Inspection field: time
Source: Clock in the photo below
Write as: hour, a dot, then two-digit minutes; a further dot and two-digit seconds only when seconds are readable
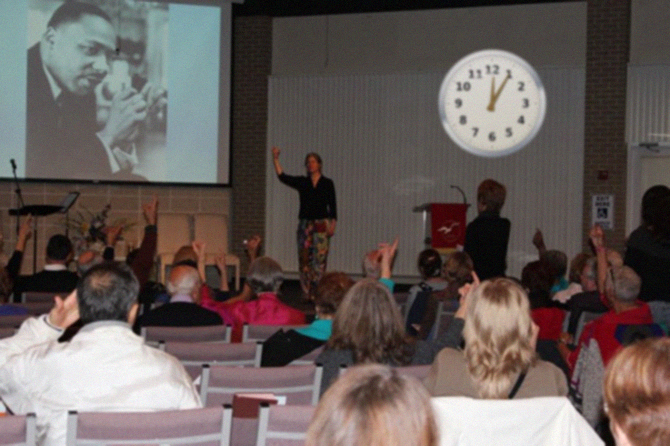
12.05
